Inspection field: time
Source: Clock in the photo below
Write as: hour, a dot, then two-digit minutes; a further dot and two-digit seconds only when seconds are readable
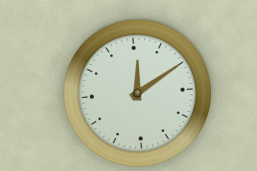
12.10
